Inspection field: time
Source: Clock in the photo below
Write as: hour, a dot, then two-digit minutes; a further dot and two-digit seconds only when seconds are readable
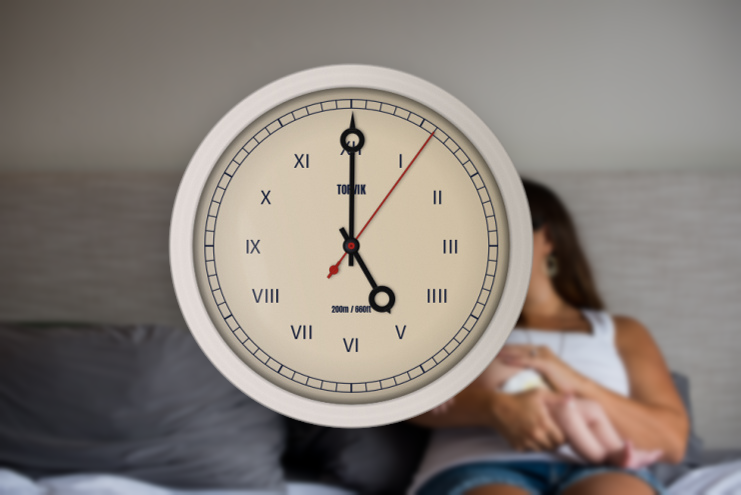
5.00.06
